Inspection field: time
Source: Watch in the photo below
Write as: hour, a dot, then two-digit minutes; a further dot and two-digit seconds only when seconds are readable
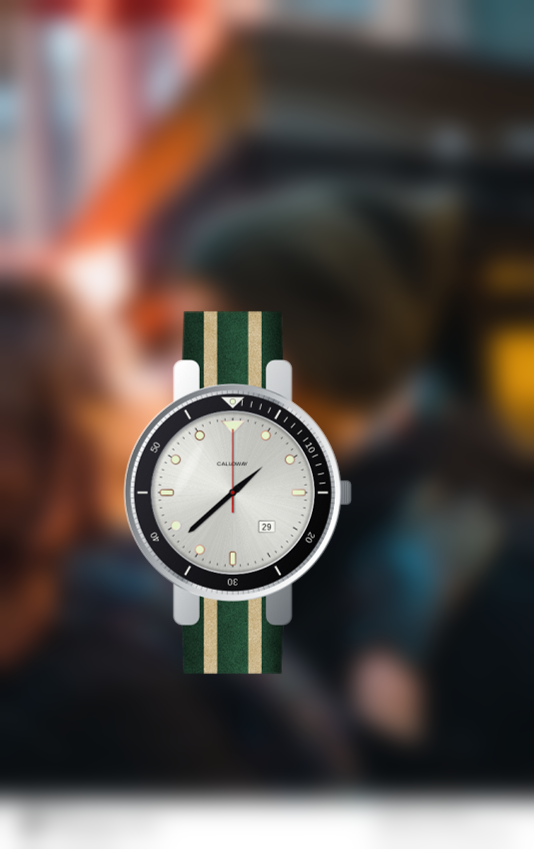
1.38.00
